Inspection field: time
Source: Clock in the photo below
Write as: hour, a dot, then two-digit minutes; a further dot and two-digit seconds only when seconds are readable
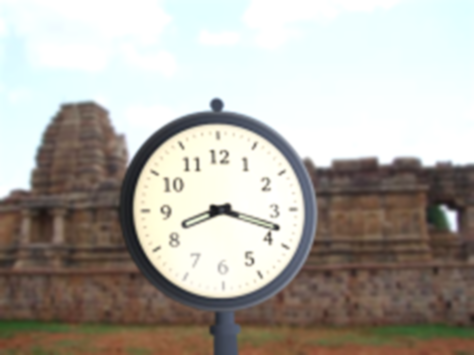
8.18
